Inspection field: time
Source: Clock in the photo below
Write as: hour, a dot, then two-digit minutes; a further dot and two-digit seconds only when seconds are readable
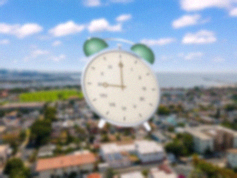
9.00
